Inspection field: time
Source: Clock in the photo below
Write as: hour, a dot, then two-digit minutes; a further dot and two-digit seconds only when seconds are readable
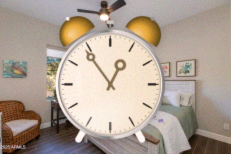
12.54
